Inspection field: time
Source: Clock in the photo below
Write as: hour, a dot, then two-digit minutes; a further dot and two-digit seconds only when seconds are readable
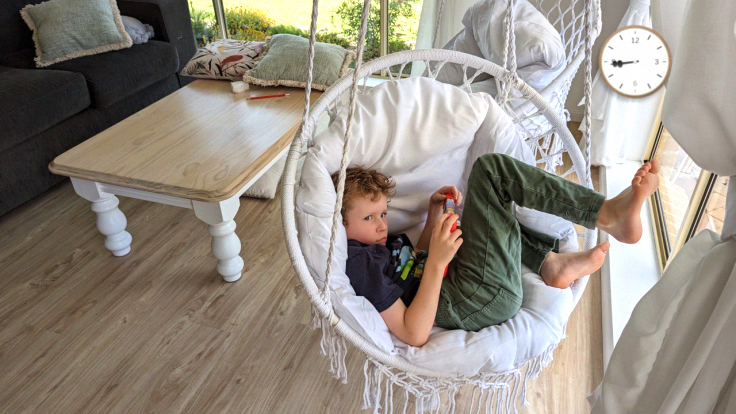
8.44
